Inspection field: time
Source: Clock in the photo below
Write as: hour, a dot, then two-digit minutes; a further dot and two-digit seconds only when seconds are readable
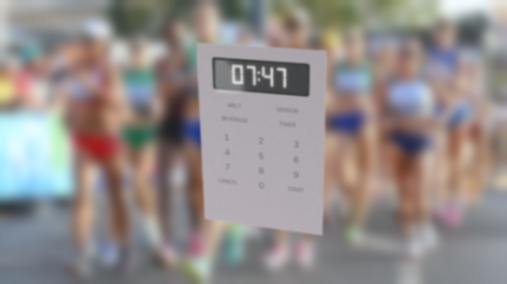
7.47
